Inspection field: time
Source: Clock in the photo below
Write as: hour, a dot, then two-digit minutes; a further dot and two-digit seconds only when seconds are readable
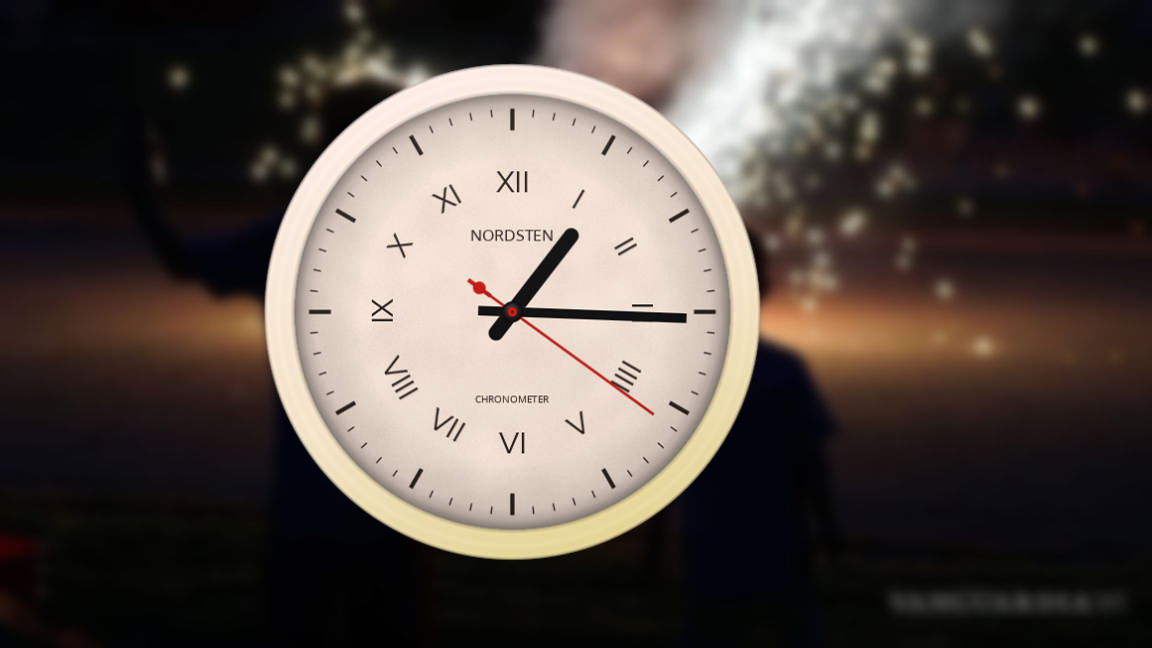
1.15.21
